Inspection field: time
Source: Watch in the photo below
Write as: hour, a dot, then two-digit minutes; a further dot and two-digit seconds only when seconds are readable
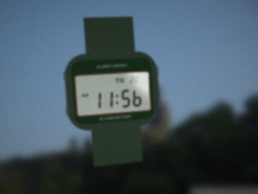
11.56
